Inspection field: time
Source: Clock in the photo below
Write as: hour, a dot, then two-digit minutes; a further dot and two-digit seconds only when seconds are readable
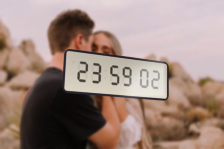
23.59.02
